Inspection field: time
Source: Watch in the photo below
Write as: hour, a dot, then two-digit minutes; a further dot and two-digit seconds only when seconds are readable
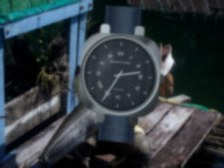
2.35
